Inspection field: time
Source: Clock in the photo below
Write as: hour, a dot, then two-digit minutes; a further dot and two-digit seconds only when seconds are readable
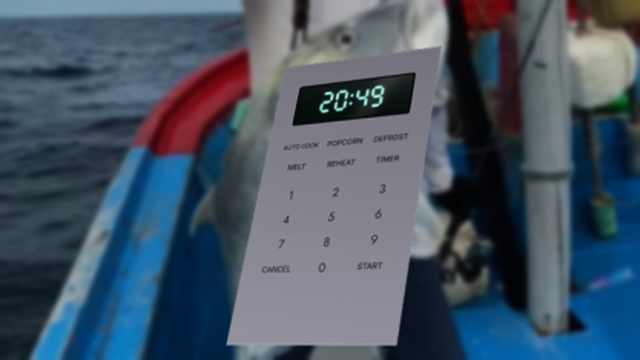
20.49
